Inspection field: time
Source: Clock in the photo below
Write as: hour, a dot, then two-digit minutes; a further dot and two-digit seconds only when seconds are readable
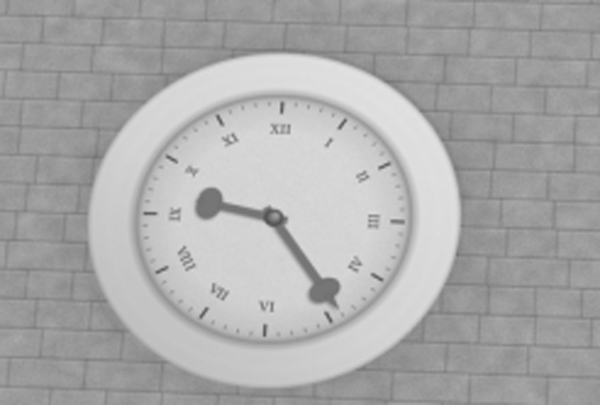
9.24
